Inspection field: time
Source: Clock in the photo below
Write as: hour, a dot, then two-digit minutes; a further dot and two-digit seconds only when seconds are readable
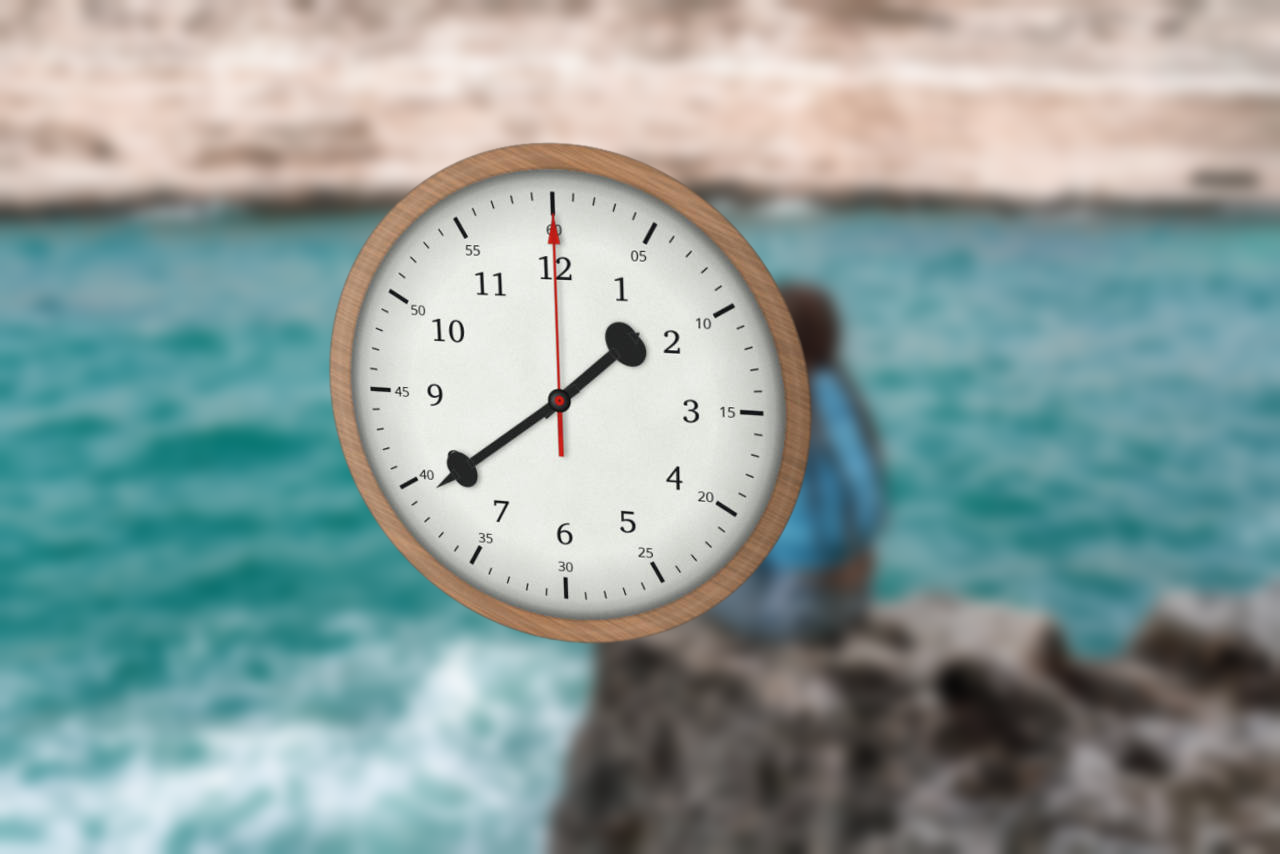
1.39.00
